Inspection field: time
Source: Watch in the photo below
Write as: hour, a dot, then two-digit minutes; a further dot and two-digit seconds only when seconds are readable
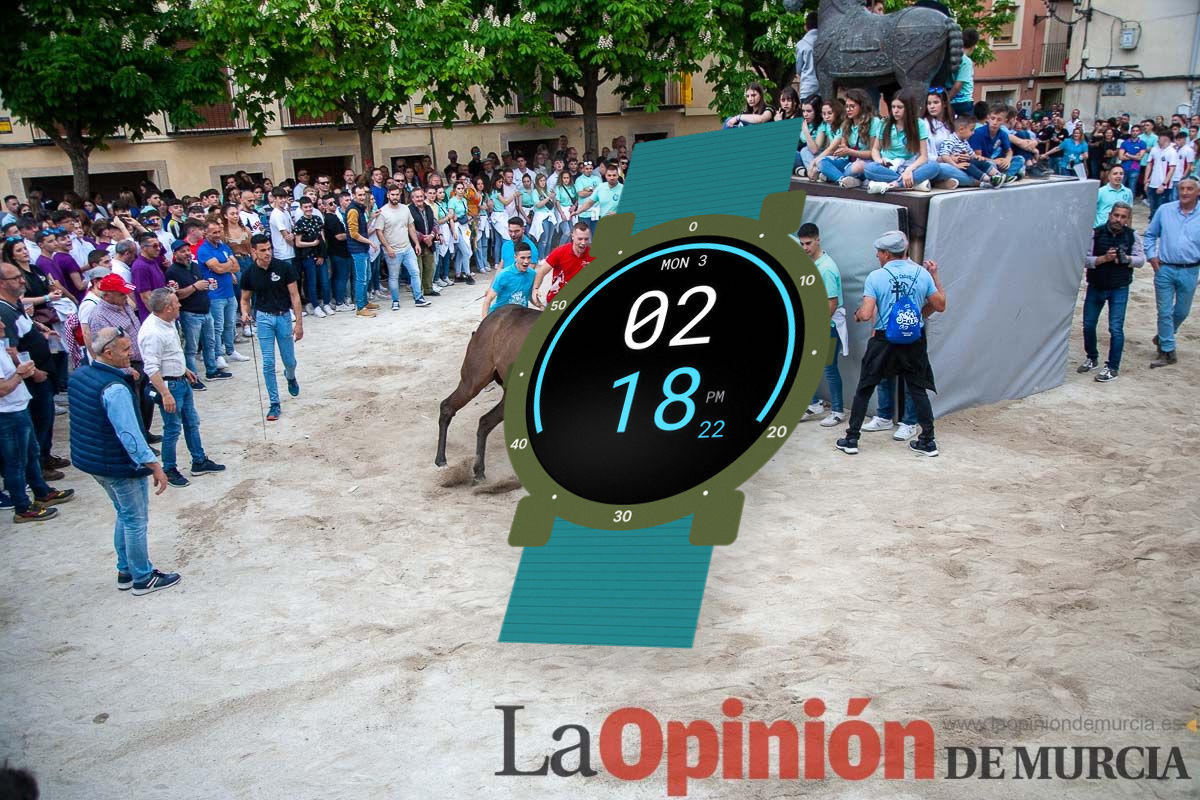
2.18.22
